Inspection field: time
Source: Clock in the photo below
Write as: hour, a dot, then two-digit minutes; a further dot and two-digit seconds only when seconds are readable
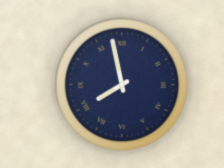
7.58
